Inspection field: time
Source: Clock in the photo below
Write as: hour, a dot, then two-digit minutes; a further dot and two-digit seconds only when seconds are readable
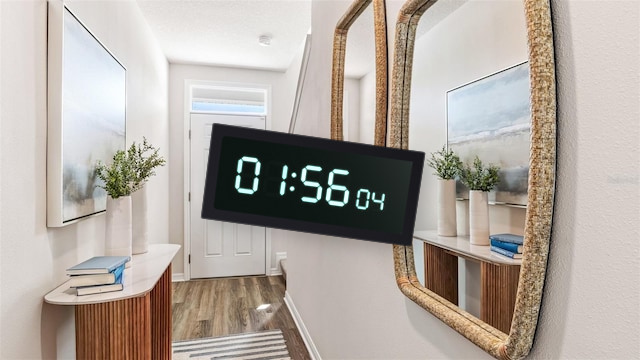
1.56.04
